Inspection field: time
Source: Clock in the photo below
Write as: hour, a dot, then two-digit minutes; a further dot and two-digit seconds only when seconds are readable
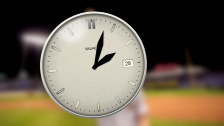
2.03
